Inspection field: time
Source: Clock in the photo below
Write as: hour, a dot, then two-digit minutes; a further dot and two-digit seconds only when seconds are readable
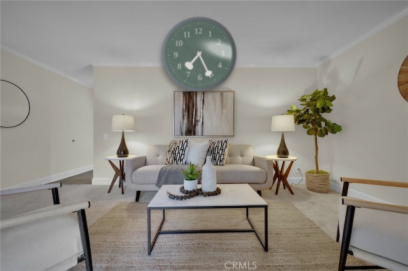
7.26
